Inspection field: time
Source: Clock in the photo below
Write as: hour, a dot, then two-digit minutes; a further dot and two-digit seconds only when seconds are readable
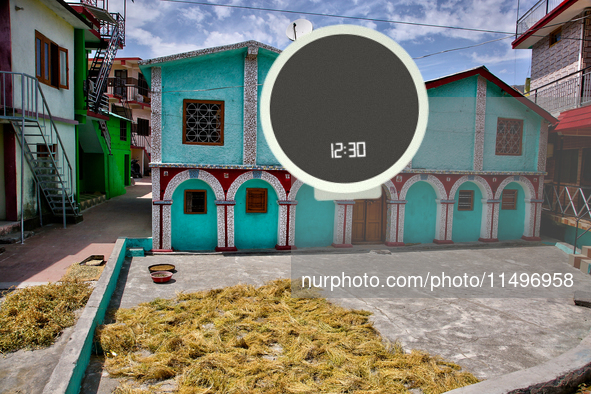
12.30
